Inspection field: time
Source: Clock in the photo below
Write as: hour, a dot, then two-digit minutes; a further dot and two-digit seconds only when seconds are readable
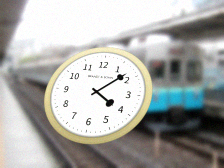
4.08
